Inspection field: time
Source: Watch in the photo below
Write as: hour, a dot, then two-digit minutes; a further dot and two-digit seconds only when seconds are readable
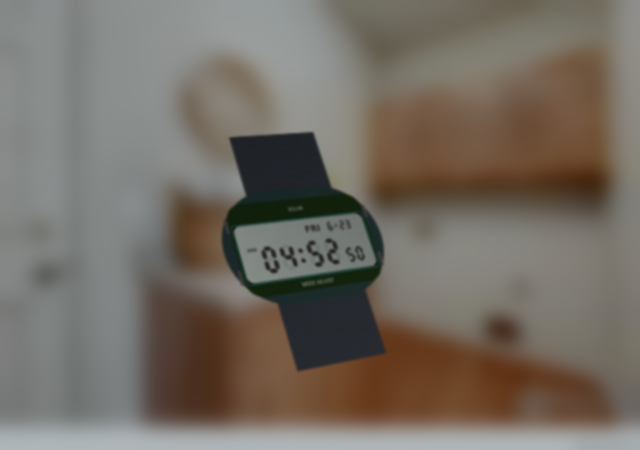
4.52.50
